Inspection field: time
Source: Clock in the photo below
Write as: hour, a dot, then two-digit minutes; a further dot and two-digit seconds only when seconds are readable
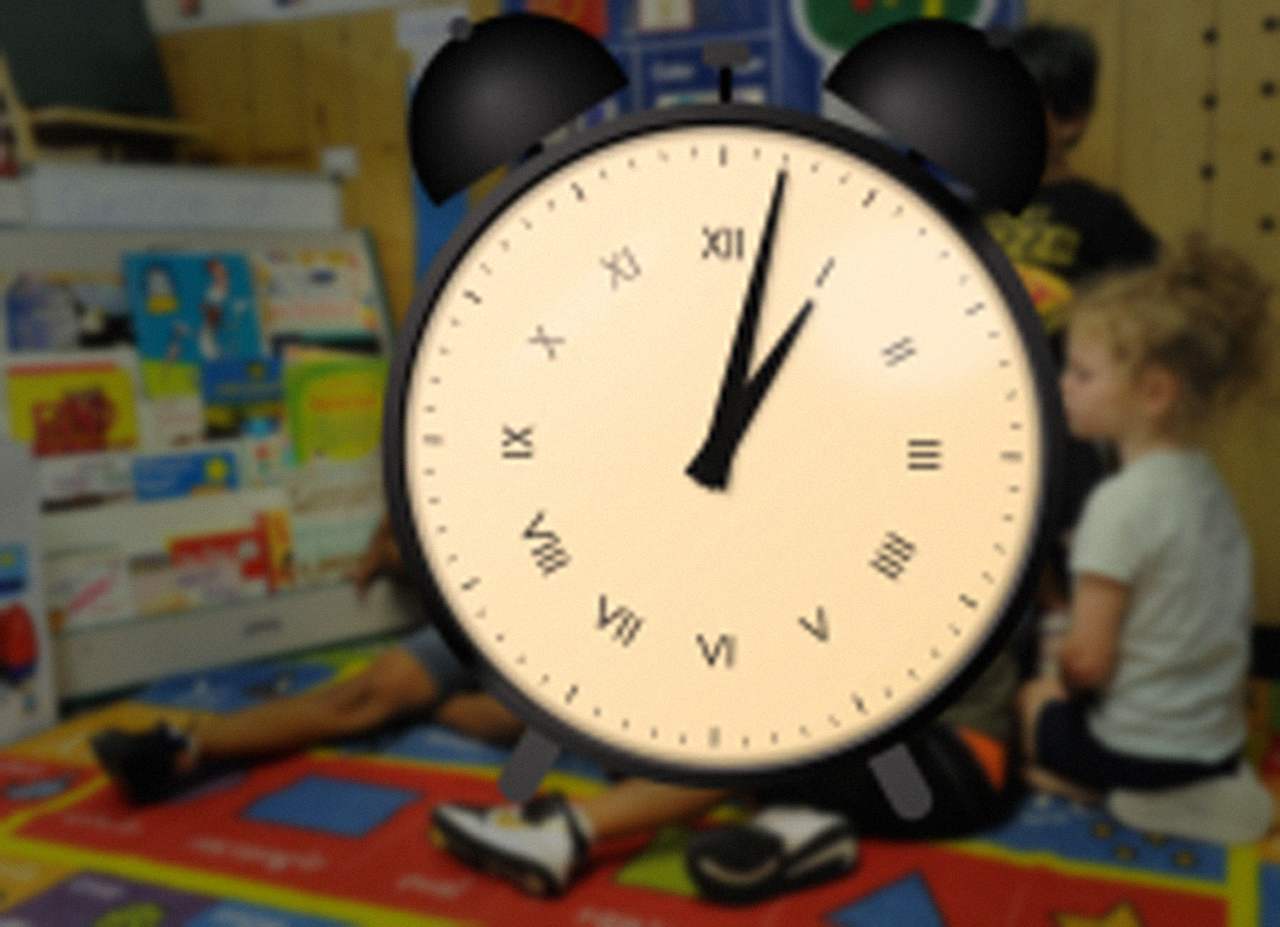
1.02
